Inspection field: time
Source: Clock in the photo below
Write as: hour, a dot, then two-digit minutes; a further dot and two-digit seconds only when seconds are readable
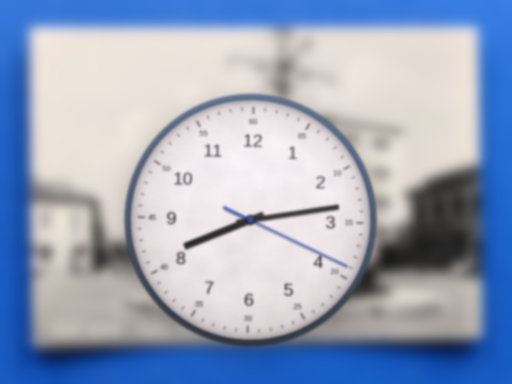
8.13.19
